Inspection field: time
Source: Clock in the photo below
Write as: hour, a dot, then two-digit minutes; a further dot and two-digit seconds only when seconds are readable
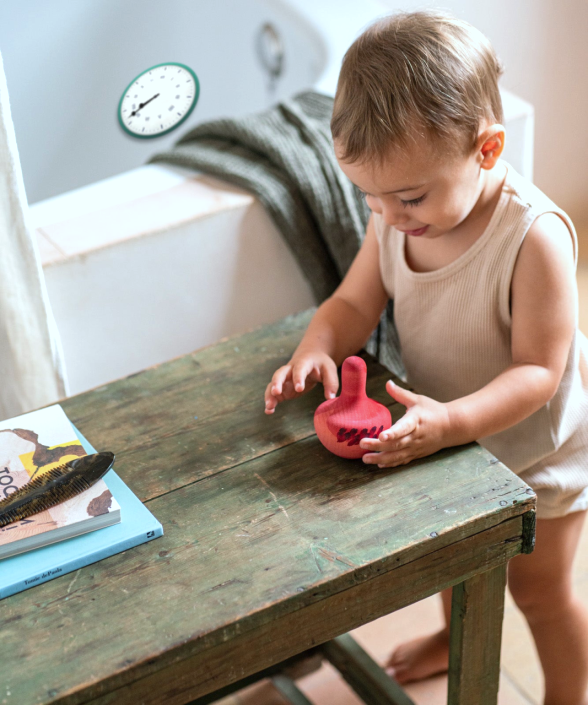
7.37
